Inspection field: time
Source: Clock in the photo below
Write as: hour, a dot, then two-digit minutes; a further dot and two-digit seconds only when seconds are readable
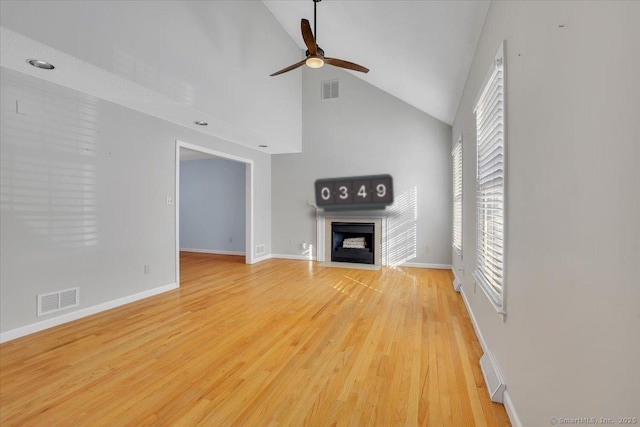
3.49
